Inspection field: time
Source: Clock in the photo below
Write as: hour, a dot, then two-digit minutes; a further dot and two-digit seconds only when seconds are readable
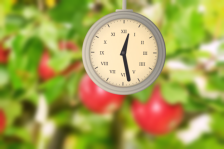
12.28
